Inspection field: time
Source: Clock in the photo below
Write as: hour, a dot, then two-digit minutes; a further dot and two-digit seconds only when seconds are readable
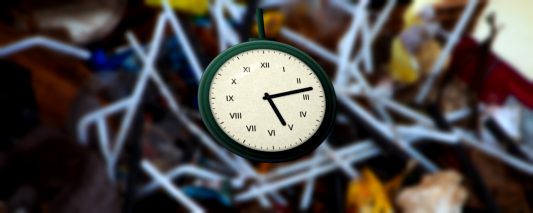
5.13
